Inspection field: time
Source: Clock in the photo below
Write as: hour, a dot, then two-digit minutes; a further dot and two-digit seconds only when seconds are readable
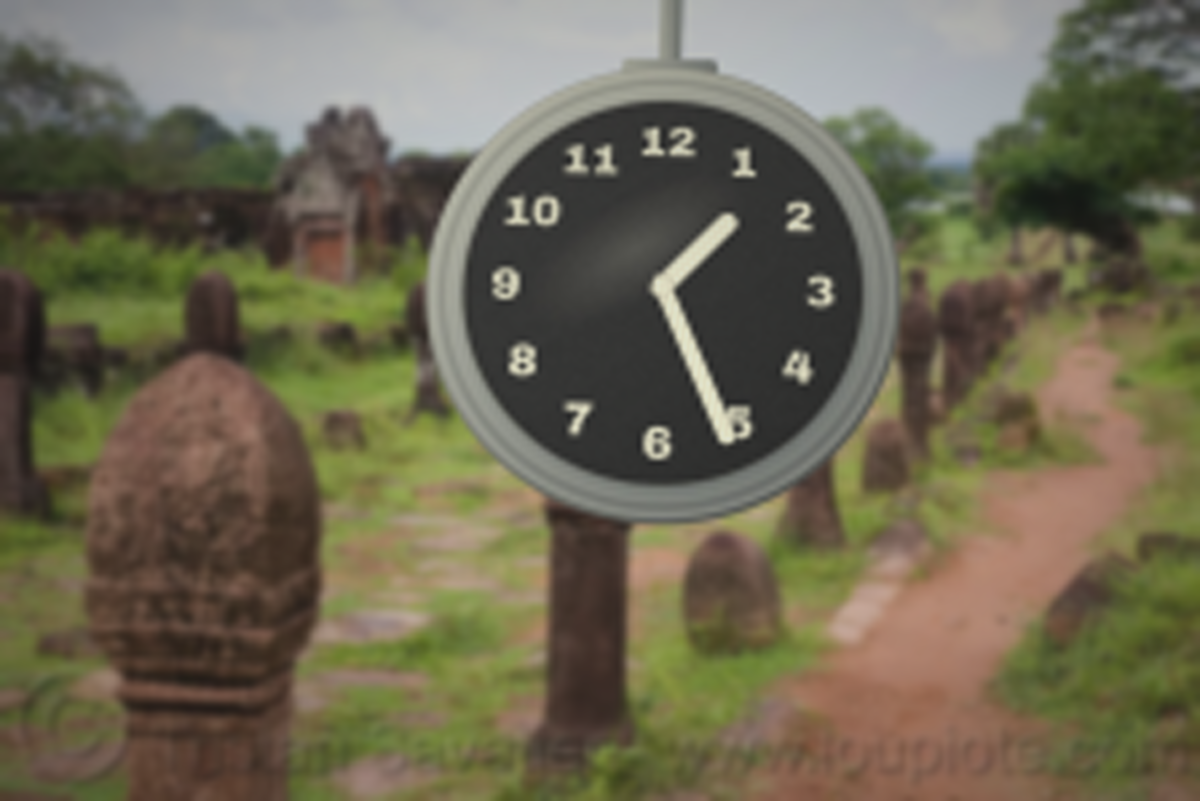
1.26
